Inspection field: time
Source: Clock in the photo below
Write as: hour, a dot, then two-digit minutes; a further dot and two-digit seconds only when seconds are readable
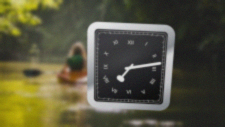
7.13
